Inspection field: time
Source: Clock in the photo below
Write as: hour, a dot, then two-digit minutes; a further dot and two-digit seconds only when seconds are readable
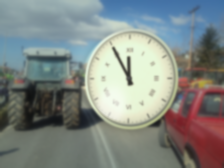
11.55
